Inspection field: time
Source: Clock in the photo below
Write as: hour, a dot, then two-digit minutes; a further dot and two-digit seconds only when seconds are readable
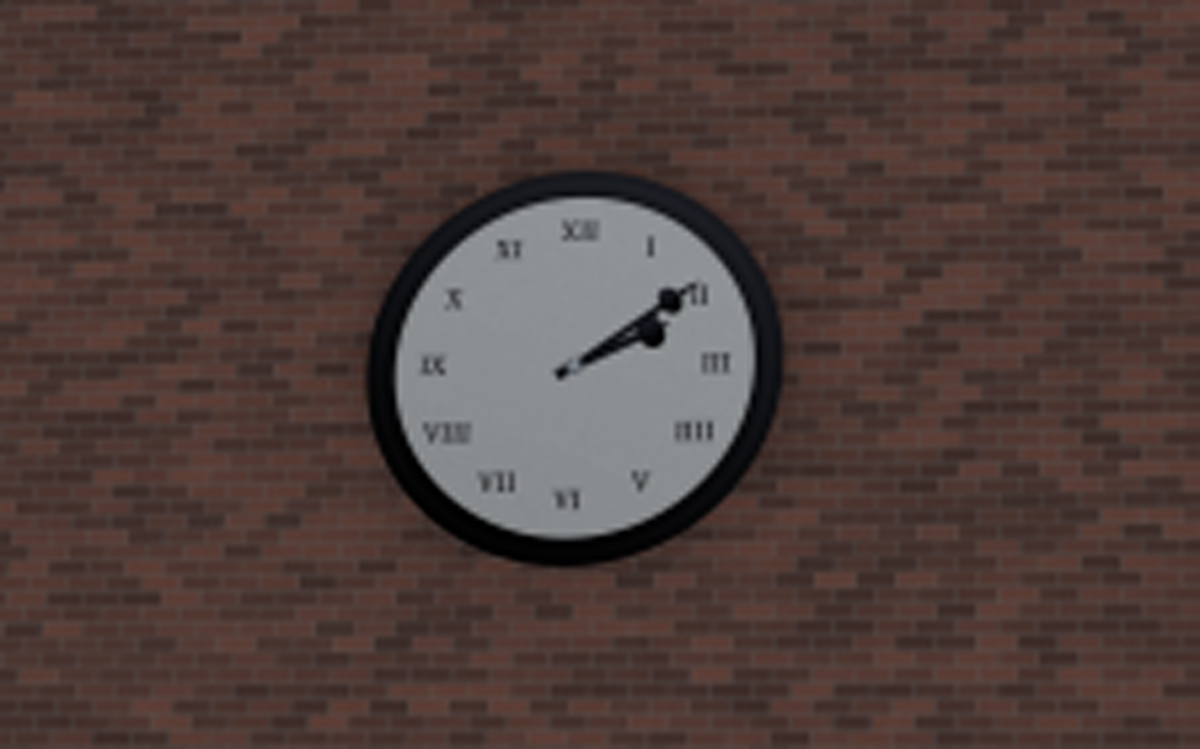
2.09
